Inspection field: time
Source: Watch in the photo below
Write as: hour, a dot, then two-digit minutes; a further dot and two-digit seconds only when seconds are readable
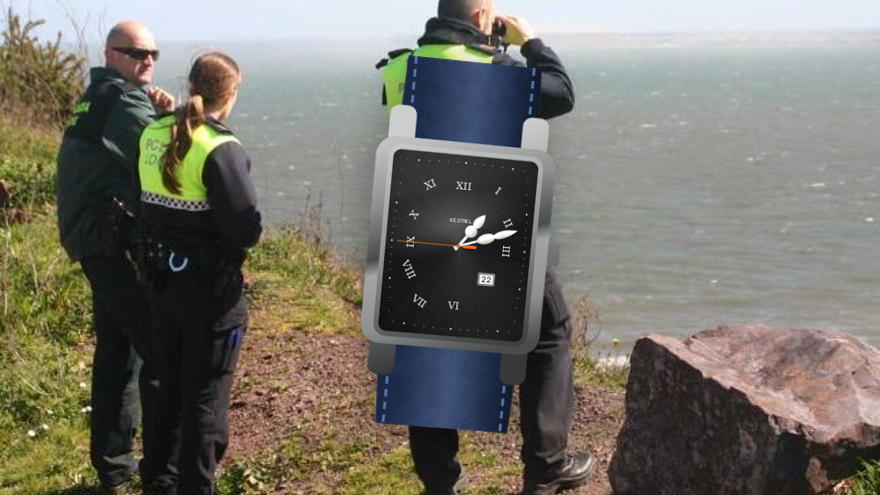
1.11.45
